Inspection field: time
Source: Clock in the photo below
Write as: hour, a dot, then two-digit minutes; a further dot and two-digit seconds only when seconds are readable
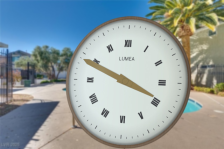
3.49
